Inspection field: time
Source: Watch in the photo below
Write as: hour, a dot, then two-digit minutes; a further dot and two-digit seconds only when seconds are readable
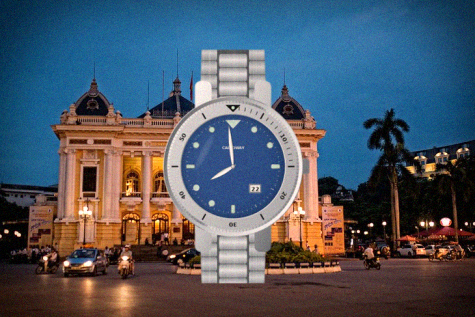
7.59
